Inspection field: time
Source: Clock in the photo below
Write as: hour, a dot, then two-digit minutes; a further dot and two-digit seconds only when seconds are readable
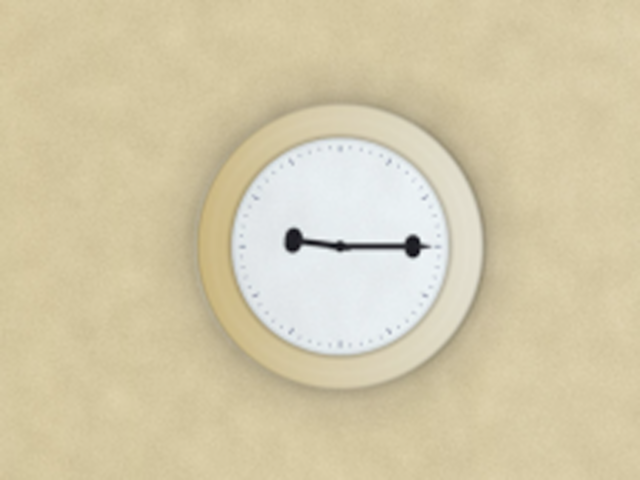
9.15
